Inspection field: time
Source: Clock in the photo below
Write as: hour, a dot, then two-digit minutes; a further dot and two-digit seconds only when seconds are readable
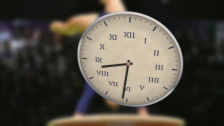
8.31
